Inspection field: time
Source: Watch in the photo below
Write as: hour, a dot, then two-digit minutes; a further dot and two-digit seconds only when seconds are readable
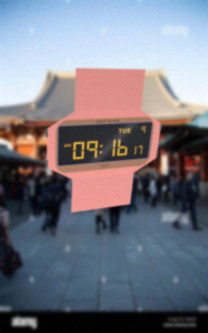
9.16
